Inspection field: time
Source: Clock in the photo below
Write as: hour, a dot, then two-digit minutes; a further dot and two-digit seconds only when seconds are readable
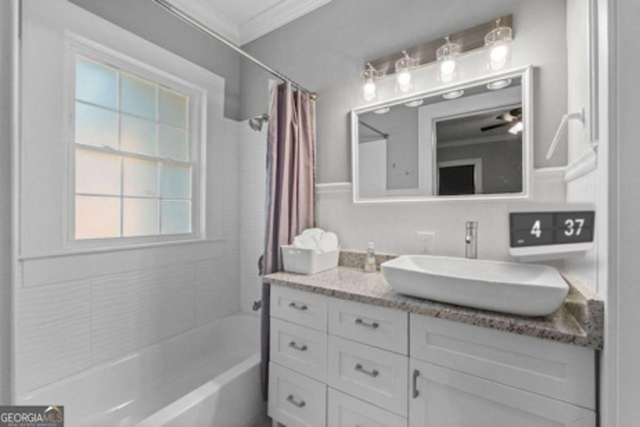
4.37
